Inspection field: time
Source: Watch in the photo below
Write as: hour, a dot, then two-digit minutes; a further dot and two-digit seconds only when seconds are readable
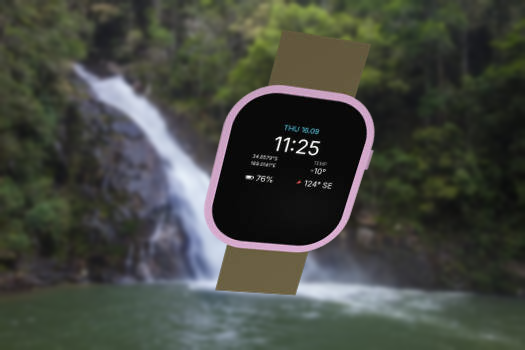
11.25
